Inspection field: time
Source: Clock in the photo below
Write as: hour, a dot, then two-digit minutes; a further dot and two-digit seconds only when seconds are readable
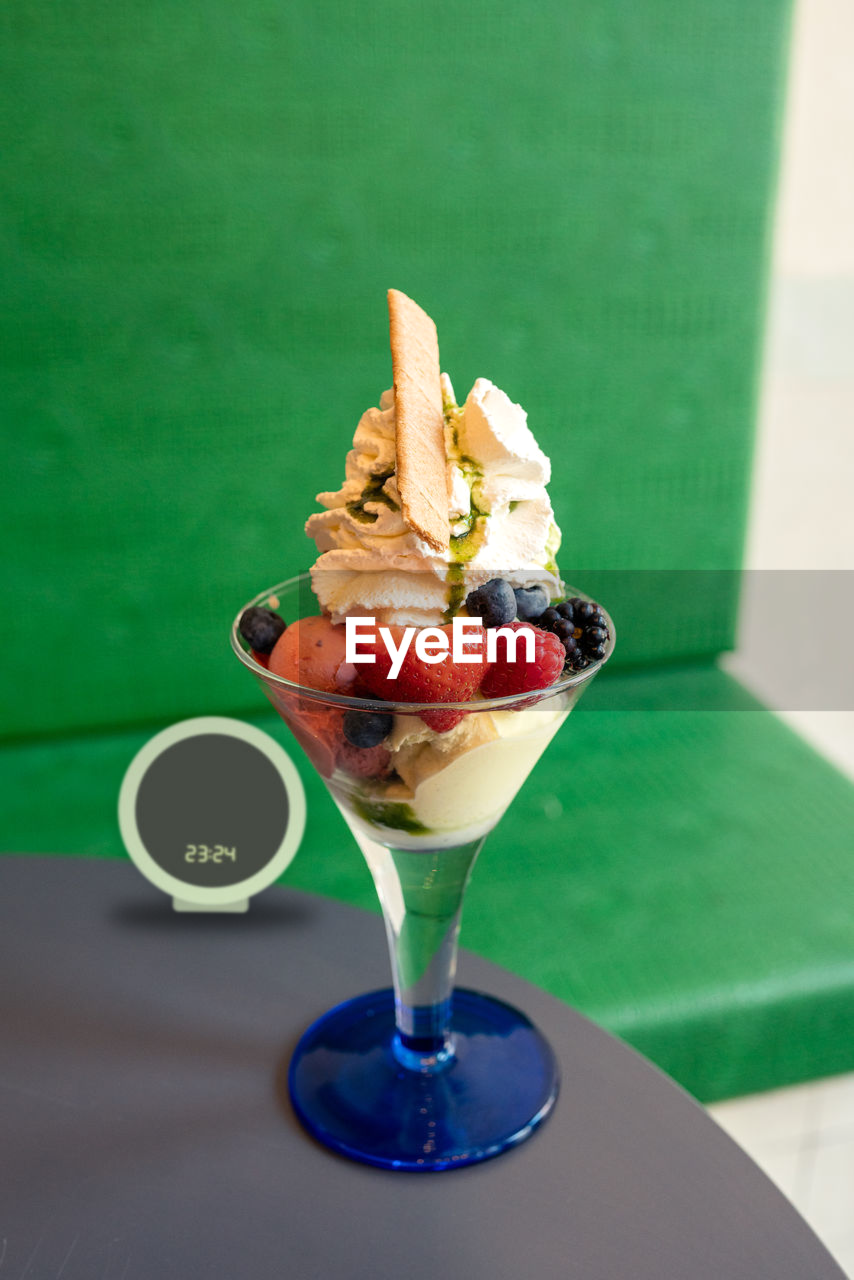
23.24
